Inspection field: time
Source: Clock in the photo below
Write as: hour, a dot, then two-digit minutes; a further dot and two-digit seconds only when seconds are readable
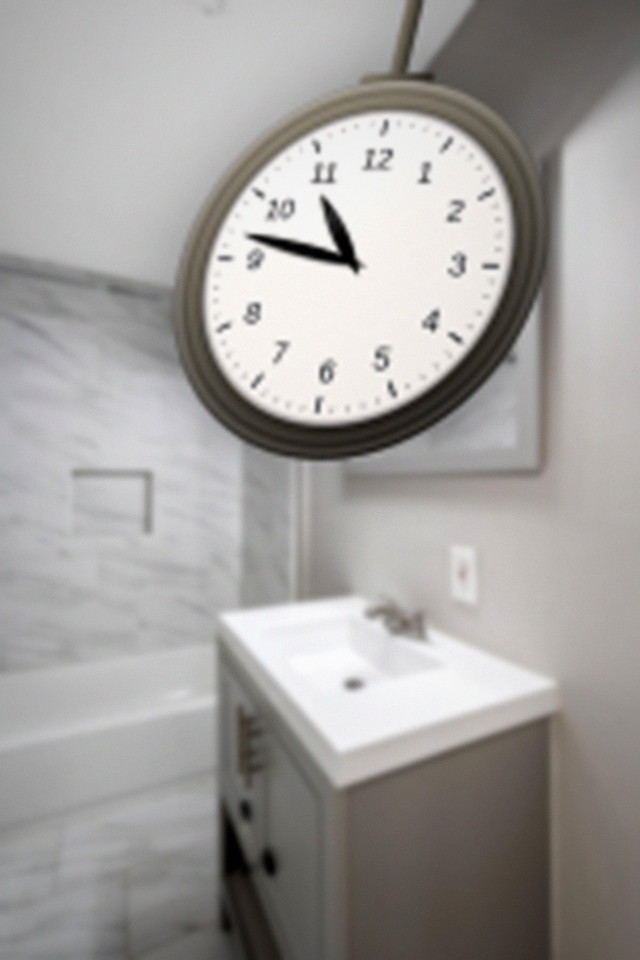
10.47
